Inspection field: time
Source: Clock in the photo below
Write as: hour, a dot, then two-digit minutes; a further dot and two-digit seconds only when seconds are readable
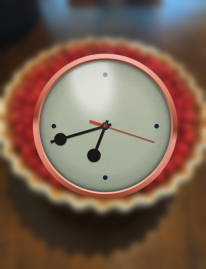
6.42.18
